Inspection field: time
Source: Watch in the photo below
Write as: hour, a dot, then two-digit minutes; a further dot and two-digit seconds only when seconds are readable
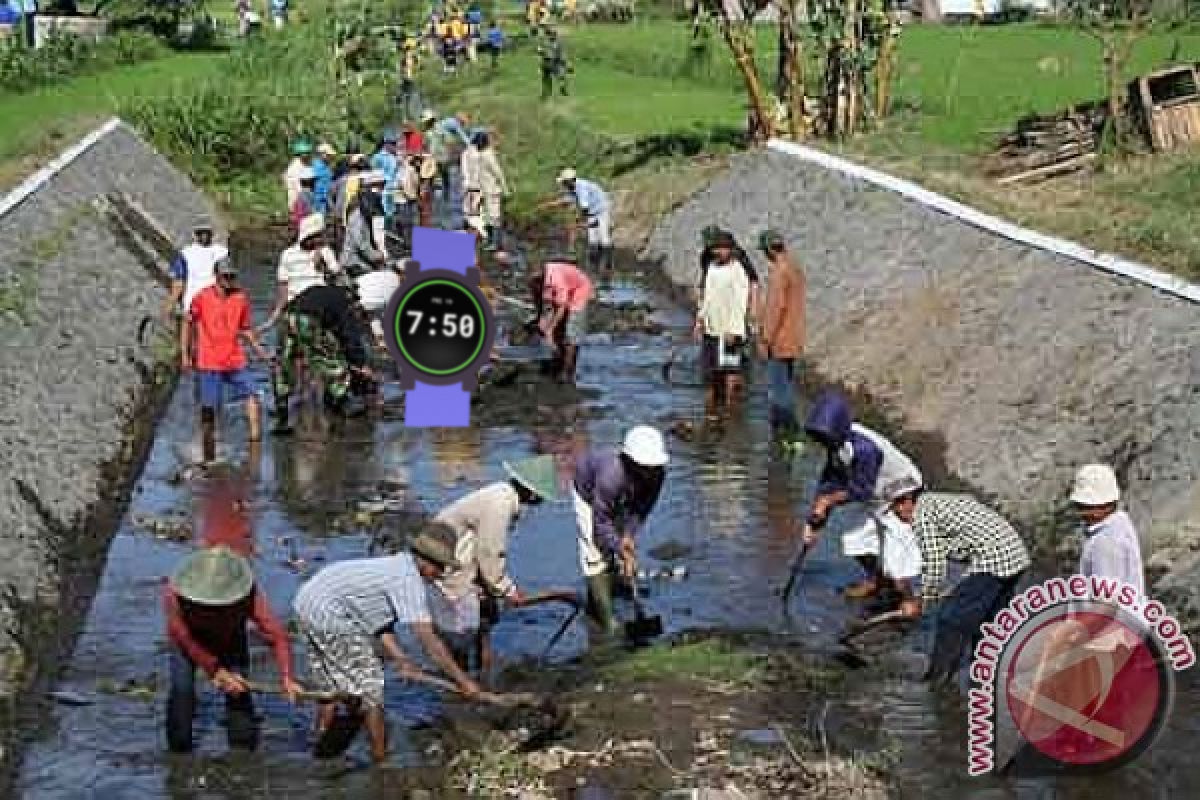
7.50
